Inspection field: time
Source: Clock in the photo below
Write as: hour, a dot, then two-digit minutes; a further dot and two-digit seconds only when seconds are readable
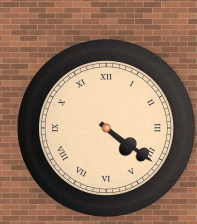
4.21
